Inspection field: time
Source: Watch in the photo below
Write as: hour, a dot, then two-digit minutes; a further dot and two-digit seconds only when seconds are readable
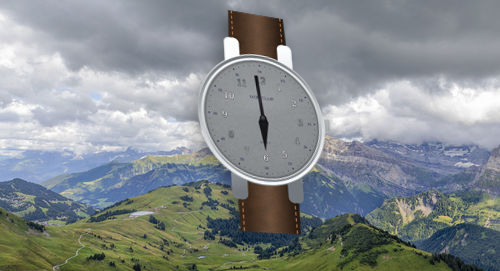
5.59
